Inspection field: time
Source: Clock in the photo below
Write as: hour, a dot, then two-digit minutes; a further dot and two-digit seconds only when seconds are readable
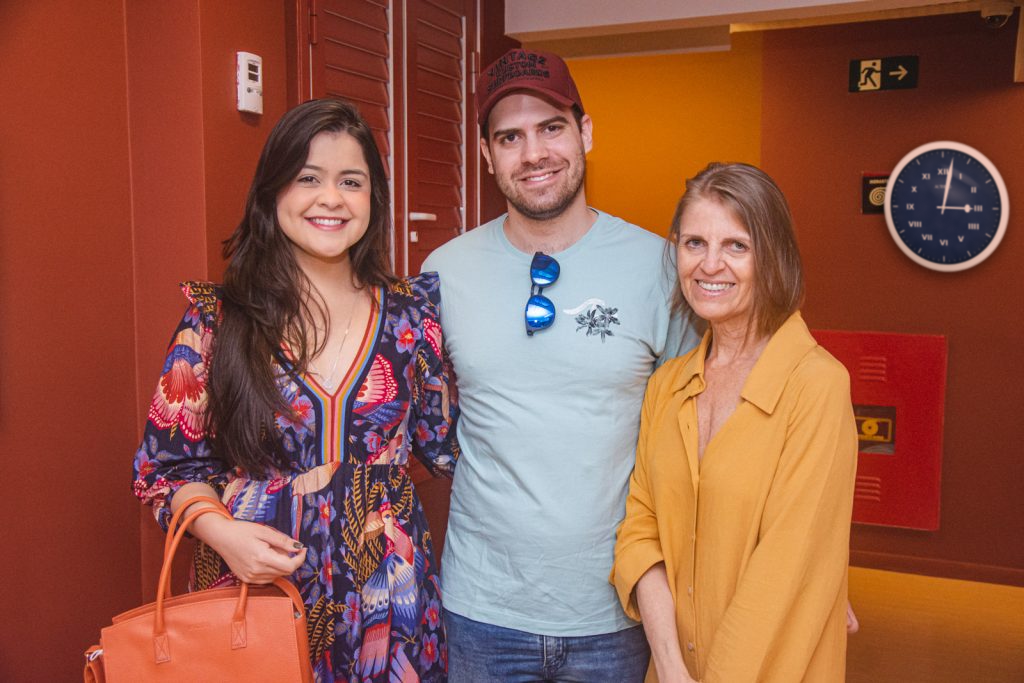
3.02
